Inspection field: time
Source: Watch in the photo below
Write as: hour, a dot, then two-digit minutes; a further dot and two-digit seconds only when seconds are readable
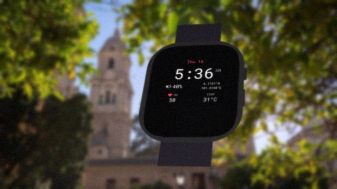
5.36
